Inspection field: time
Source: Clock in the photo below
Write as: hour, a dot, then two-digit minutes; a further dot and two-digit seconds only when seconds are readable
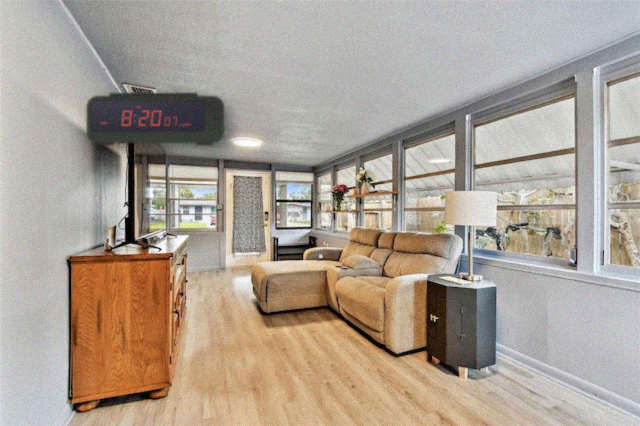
8.20
